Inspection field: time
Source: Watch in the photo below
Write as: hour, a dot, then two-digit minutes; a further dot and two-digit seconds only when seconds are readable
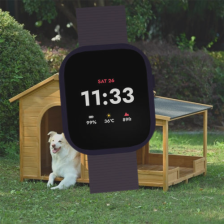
11.33
